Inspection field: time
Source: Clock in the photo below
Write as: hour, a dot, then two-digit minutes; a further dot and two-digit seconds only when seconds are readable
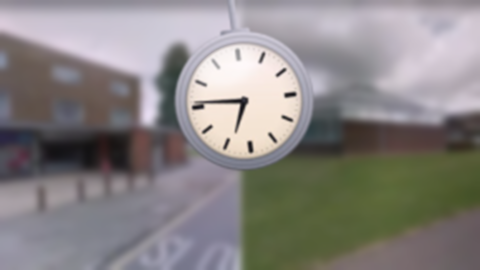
6.46
